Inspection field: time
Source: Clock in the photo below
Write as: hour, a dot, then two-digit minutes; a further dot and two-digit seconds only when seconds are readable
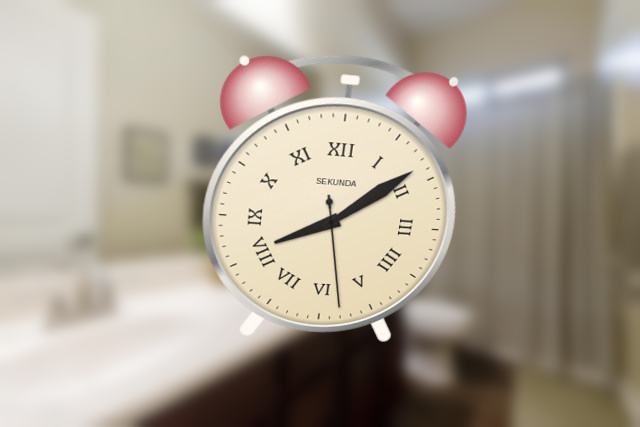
8.08.28
